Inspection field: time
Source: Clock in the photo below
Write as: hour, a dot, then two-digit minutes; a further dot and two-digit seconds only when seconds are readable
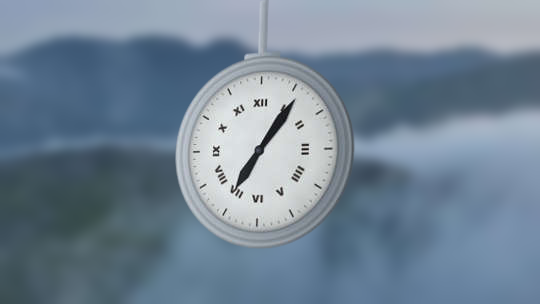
7.06
